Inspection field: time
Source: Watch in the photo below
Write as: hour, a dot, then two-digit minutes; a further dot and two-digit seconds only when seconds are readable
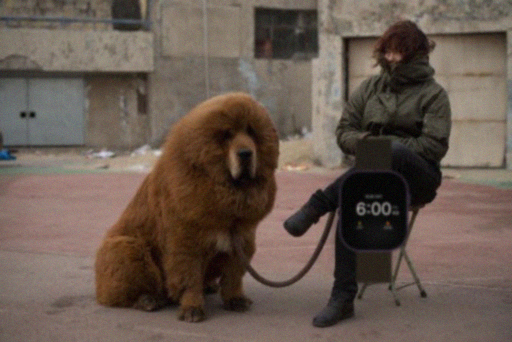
6.00
